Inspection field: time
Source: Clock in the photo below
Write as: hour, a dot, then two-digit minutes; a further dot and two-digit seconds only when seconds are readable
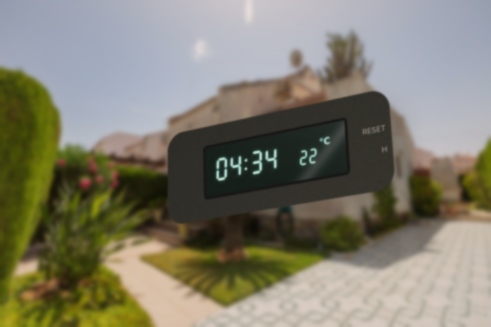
4.34
